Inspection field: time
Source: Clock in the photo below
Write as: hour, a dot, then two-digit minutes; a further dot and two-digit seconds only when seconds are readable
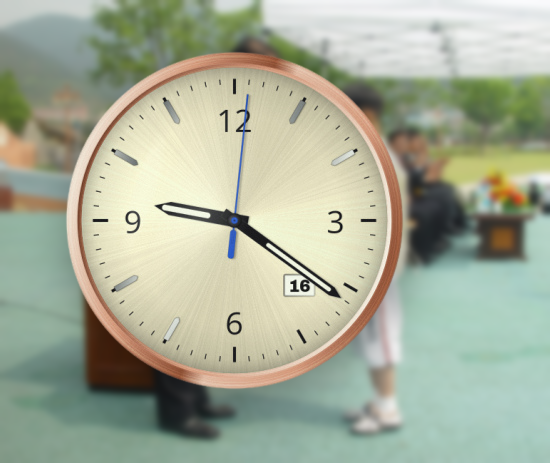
9.21.01
